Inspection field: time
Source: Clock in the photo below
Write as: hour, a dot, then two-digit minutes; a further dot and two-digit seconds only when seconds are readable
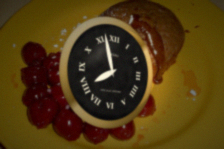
7.57
